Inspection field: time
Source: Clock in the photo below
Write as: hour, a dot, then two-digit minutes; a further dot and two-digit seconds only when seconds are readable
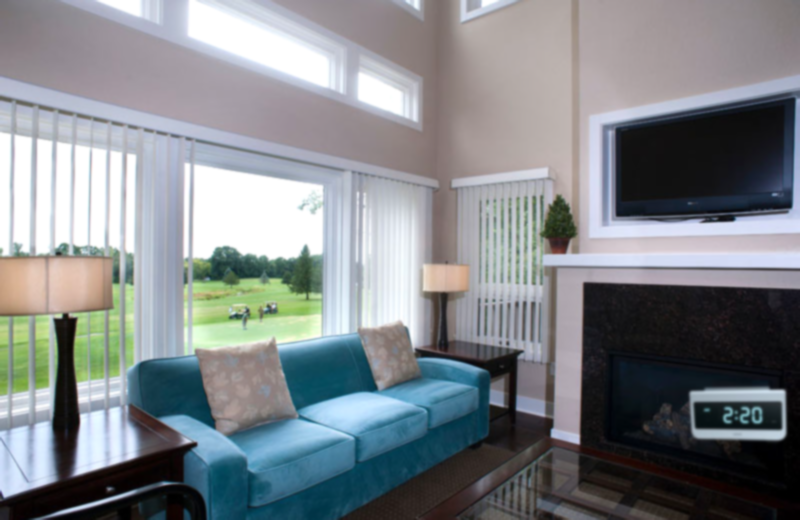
2.20
